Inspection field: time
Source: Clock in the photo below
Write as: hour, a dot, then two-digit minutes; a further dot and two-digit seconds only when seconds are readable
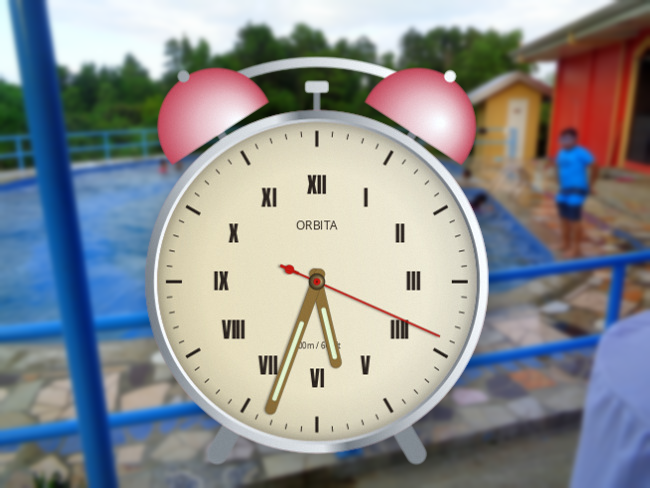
5.33.19
